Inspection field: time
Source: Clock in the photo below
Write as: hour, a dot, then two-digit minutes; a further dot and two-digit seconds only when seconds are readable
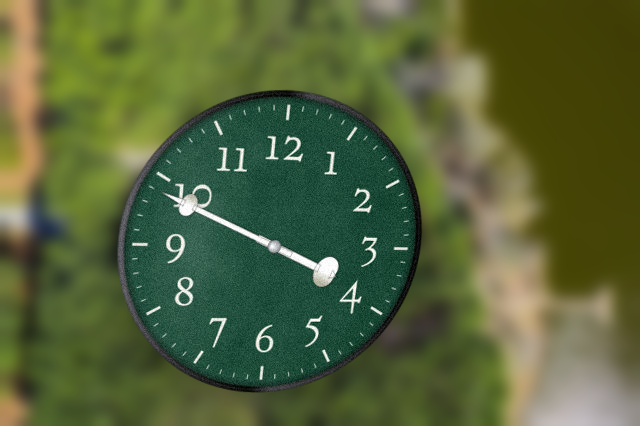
3.49
